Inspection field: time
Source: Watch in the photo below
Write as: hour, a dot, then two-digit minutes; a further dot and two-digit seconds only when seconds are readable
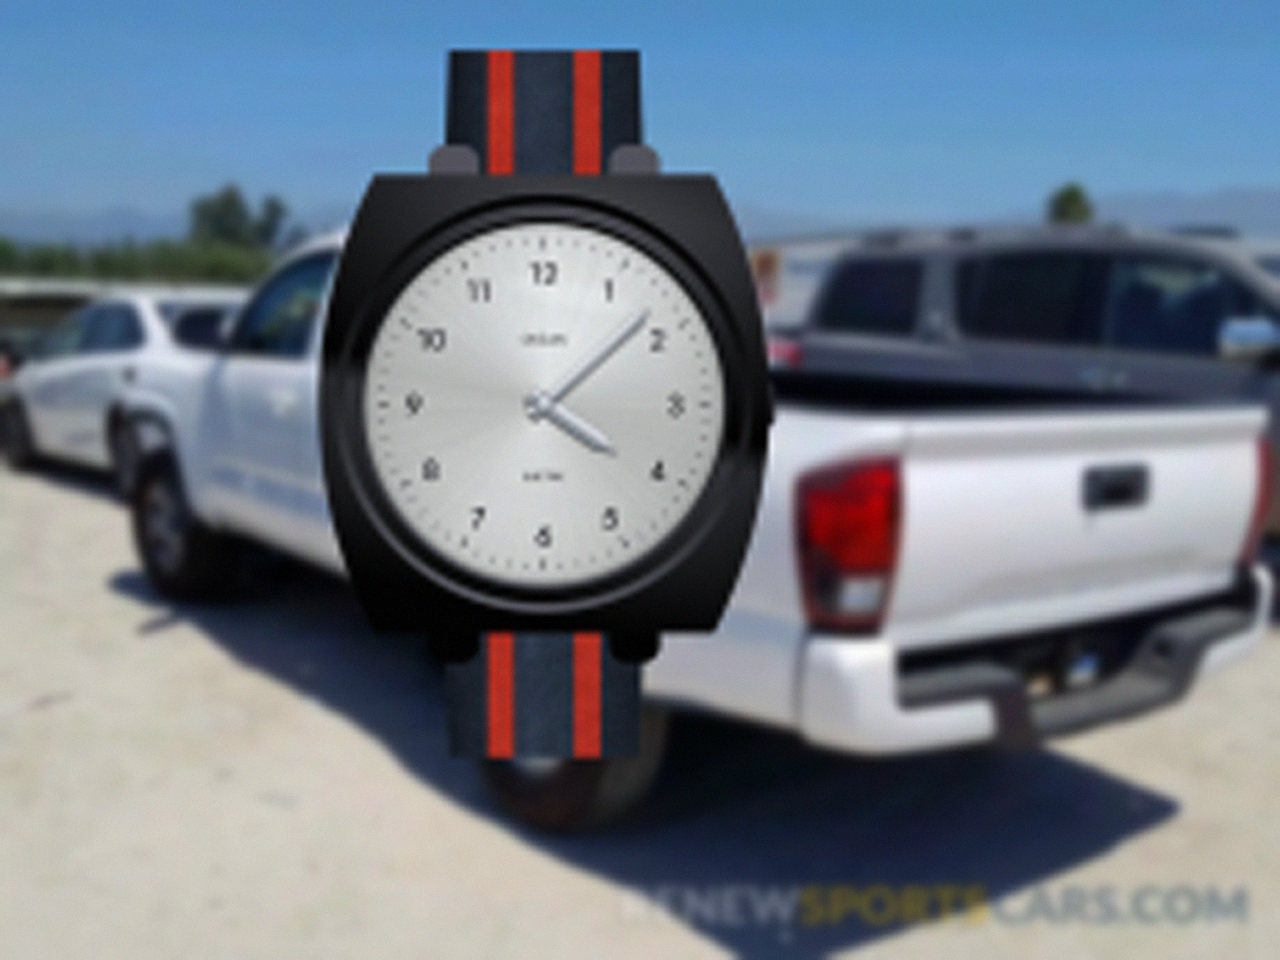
4.08
